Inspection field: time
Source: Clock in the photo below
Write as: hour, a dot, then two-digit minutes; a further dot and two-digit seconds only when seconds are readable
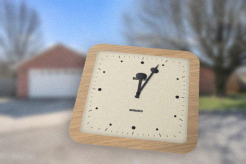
12.04
